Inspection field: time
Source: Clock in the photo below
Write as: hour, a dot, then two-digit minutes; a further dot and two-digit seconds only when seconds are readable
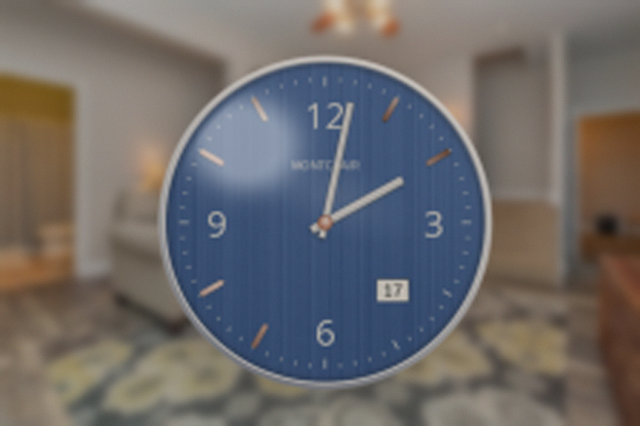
2.02
